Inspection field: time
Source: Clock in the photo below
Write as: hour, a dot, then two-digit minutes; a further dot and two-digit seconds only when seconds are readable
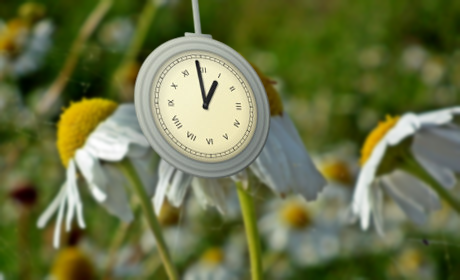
12.59
